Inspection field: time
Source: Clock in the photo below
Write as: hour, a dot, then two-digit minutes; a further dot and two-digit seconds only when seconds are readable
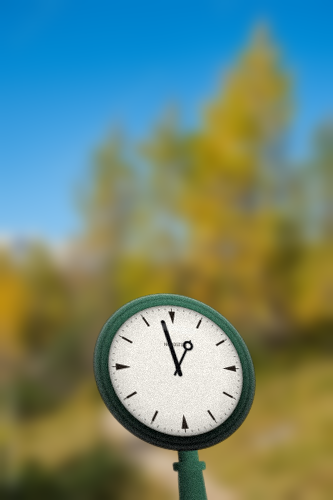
12.58
